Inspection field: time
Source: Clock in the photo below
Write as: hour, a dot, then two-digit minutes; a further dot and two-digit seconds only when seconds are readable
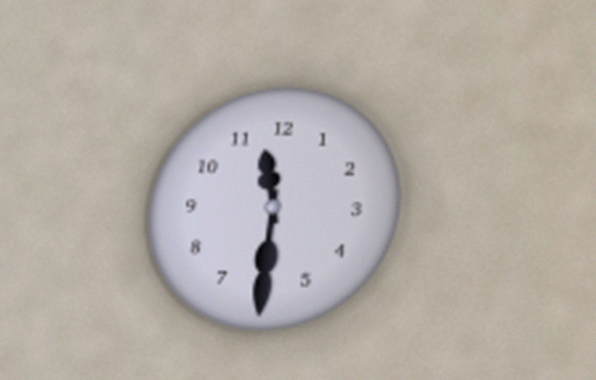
11.30
